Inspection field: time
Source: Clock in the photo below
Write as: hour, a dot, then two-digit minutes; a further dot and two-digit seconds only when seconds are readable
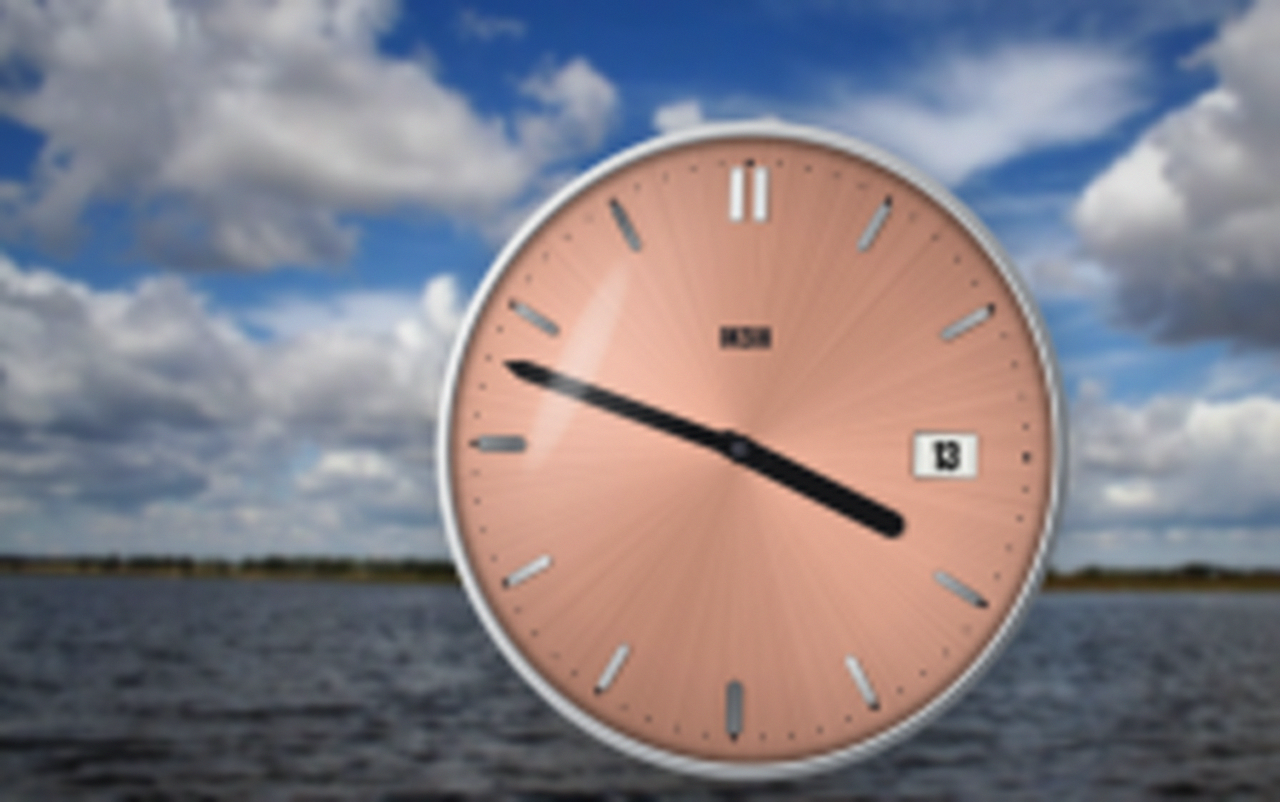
3.48
